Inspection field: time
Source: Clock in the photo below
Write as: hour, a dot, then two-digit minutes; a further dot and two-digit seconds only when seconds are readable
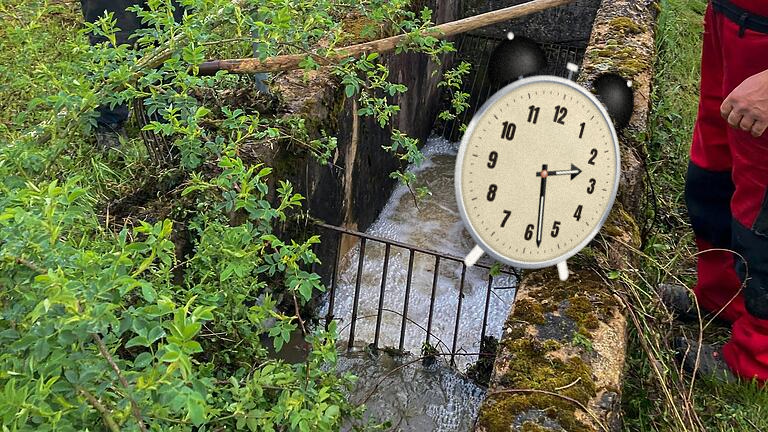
2.28
